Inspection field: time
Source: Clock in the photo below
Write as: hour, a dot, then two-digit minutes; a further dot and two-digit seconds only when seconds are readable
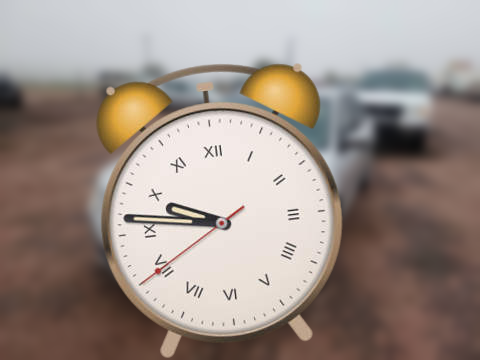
9.46.40
